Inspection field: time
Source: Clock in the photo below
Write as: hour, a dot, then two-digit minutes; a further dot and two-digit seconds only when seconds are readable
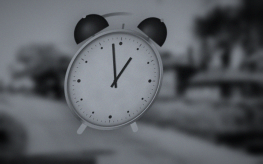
12.58
